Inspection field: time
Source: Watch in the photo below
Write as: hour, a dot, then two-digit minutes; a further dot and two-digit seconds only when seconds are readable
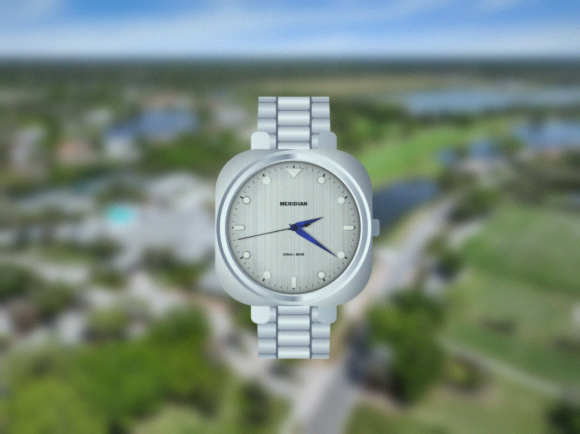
2.20.43
